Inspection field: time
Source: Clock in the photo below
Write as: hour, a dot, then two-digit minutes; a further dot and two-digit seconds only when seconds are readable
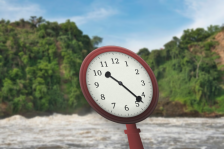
10.23
